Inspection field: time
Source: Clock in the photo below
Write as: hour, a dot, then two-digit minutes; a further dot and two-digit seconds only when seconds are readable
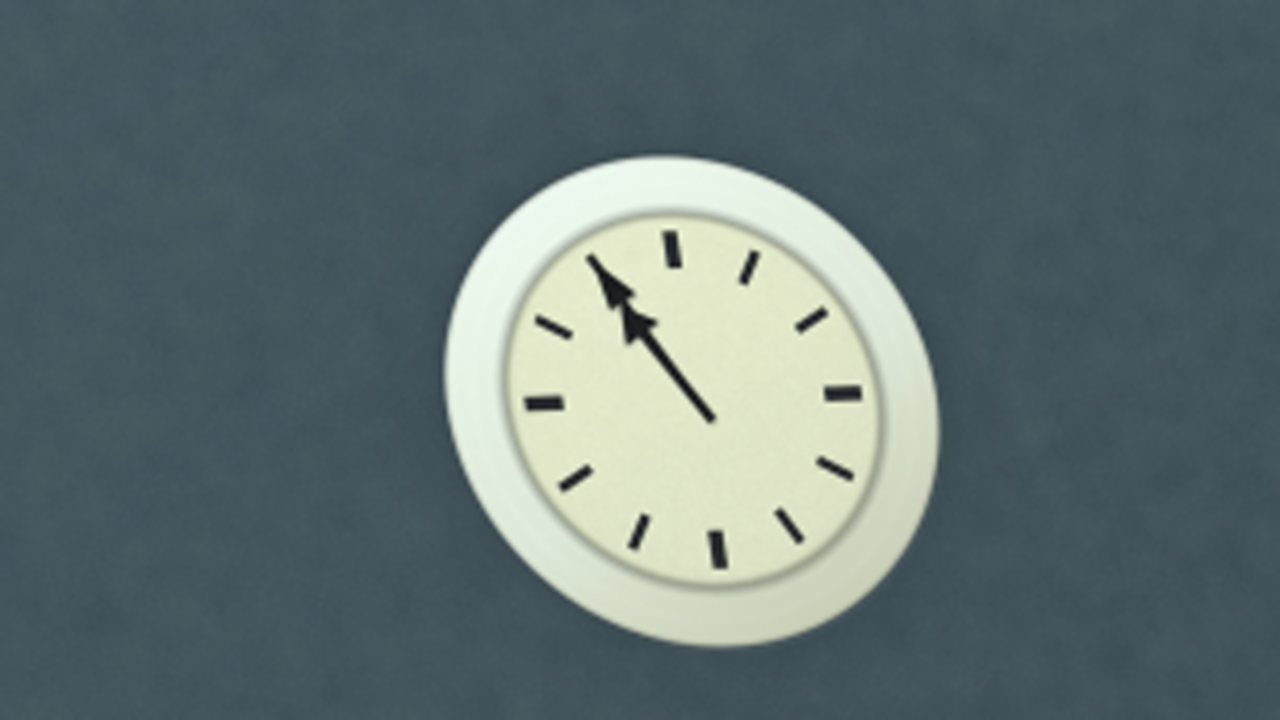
10.55
